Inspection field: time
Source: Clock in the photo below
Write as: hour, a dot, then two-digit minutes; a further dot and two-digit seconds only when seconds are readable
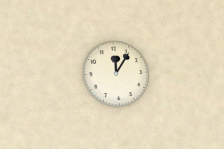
12.06
